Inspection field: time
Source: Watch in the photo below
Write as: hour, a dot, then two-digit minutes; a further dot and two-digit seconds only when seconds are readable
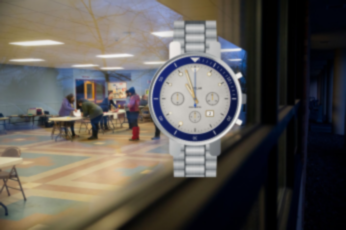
10.57
